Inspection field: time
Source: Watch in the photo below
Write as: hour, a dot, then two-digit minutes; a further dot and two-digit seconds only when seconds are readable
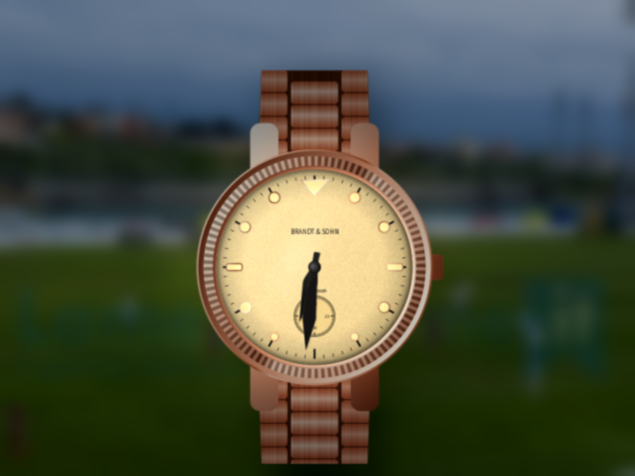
6.31
